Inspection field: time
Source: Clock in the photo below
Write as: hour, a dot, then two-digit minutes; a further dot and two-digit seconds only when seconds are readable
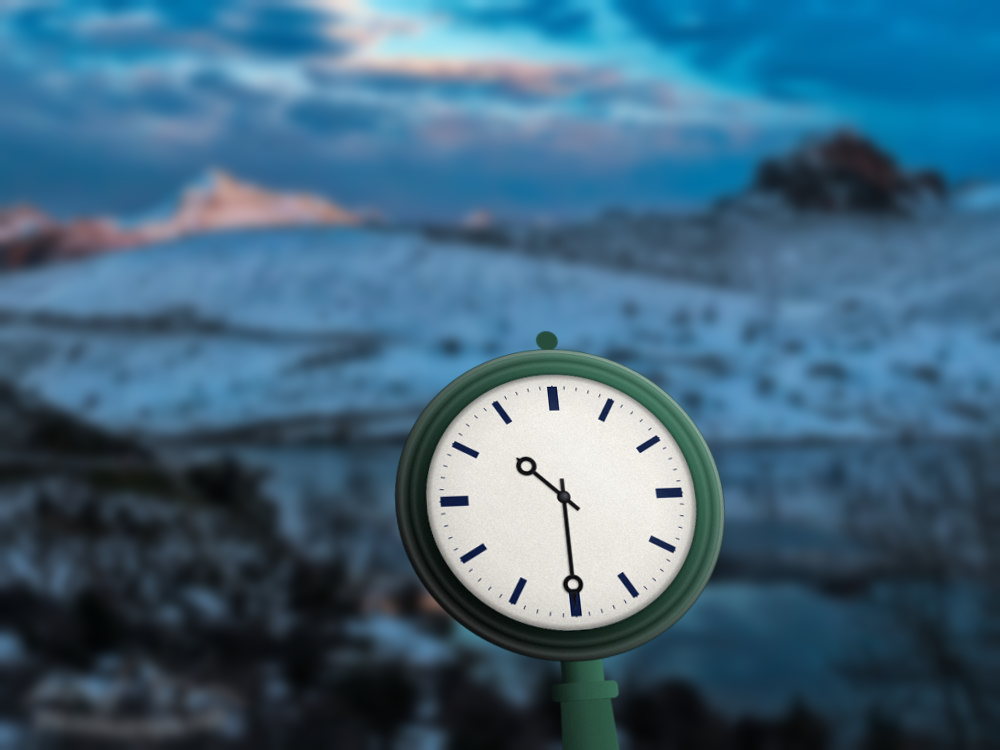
10.30
